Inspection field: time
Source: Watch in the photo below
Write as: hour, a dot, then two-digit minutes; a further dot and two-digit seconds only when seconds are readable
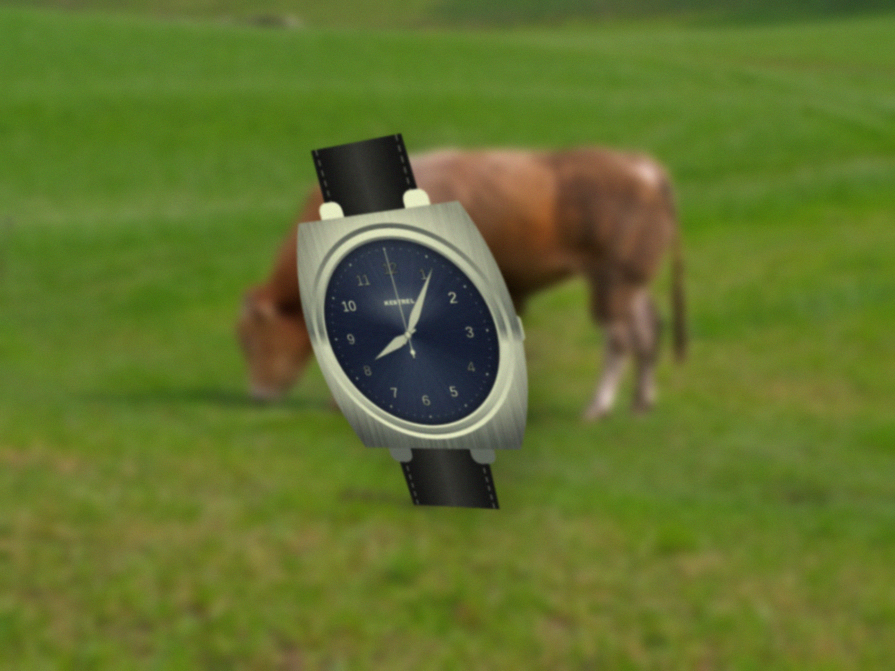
8.06.00
